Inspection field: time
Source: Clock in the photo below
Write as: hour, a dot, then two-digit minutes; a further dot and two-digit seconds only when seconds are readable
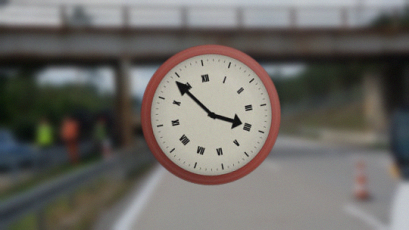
3.54
